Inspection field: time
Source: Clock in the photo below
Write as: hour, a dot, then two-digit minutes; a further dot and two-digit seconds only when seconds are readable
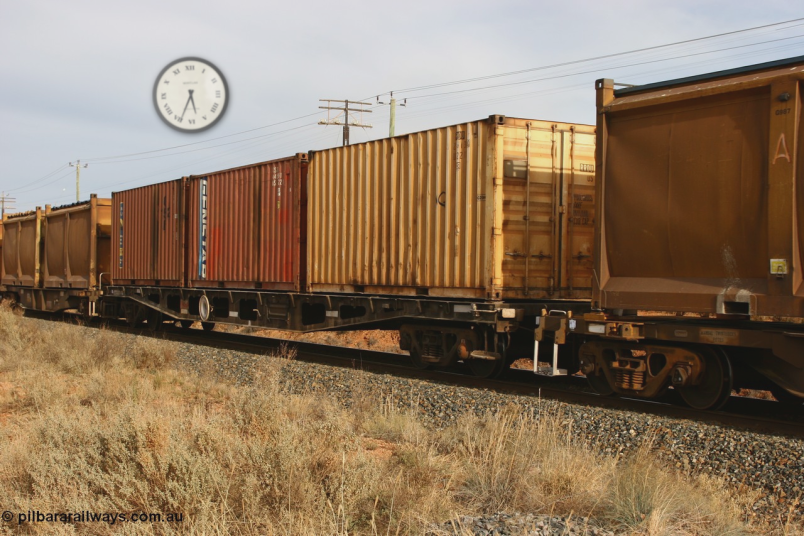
5.34
